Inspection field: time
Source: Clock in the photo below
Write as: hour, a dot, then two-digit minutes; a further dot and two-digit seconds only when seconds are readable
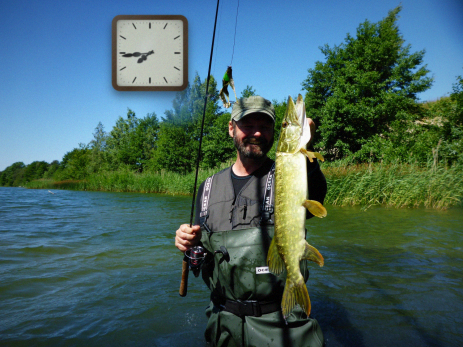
7.44
